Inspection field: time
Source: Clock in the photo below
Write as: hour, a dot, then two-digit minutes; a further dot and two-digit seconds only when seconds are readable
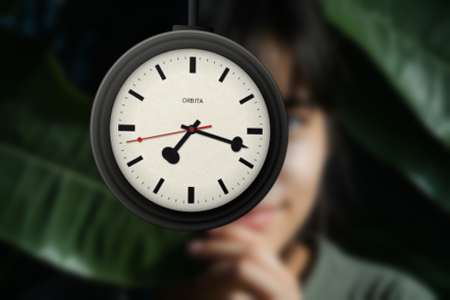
7.17.43
